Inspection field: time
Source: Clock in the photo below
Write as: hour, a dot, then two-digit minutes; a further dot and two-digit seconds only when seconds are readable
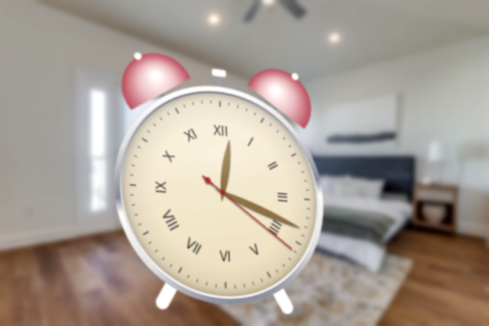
12.18.21
